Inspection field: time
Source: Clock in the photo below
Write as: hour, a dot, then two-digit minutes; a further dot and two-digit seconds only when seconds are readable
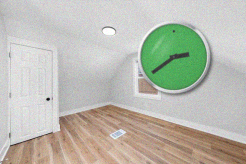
2.39
